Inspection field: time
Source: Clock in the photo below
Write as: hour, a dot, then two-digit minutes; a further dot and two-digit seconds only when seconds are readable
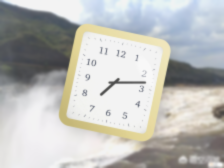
7.13
